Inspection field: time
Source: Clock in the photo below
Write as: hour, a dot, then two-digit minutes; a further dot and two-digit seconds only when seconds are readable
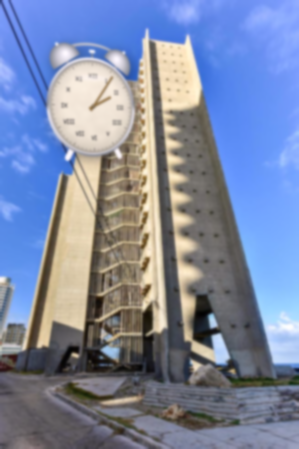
2.06
